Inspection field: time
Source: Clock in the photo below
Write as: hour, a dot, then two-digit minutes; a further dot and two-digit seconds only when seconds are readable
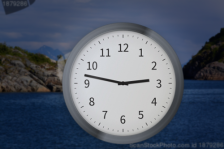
2.47
